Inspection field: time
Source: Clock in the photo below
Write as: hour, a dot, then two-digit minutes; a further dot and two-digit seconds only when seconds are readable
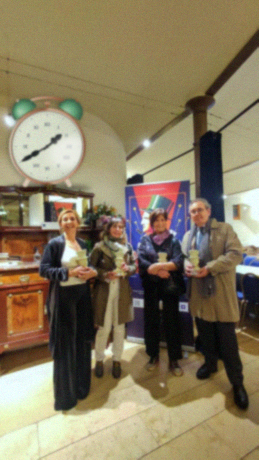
1.40
